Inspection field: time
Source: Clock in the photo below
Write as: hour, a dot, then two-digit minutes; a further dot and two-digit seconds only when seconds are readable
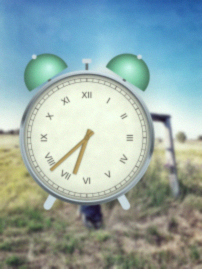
6.38
